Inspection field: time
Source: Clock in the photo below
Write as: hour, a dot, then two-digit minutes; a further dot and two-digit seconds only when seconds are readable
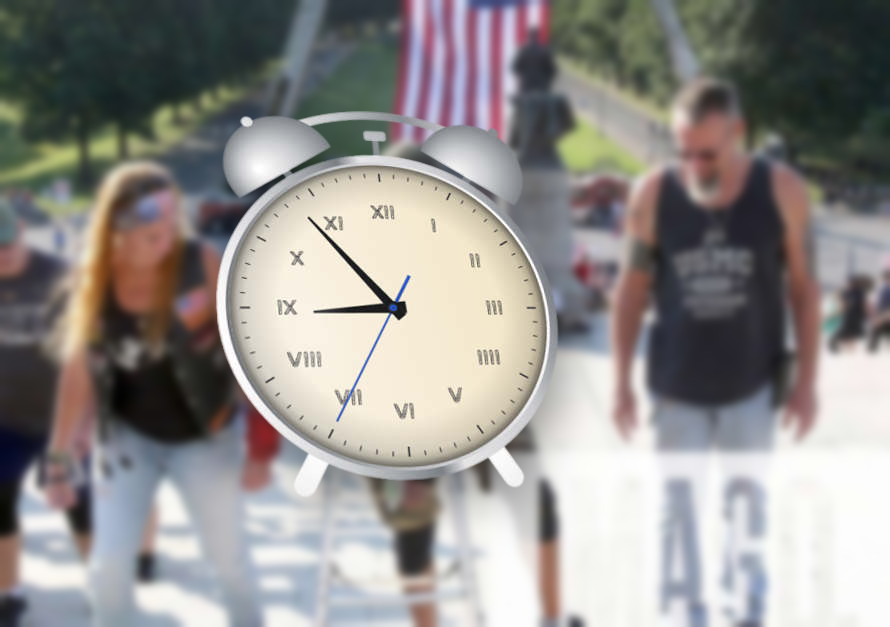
8.53.35
